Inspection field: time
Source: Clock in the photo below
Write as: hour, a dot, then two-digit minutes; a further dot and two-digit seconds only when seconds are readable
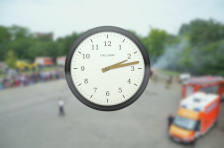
2.13
